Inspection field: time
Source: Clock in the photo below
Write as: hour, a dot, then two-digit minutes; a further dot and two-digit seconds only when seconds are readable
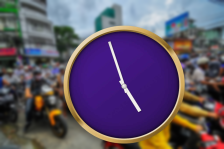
4.57
